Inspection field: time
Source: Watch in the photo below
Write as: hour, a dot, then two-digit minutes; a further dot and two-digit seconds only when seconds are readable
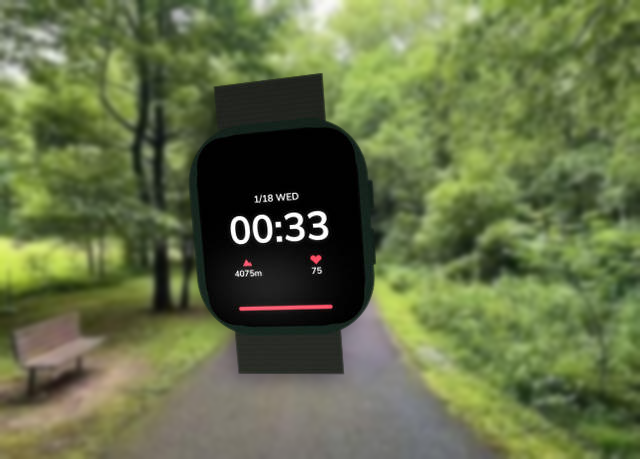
0.33
